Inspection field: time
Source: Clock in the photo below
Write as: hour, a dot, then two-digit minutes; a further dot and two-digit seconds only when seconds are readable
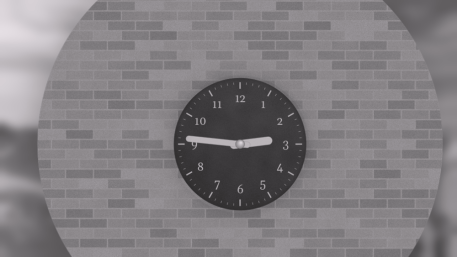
2.46
